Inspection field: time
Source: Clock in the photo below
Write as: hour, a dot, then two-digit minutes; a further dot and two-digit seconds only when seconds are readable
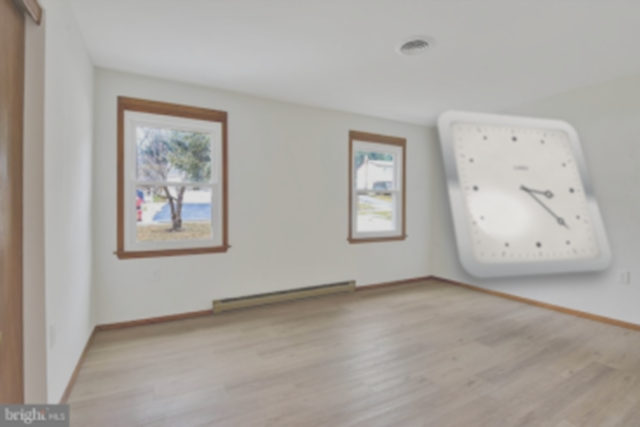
3.23
